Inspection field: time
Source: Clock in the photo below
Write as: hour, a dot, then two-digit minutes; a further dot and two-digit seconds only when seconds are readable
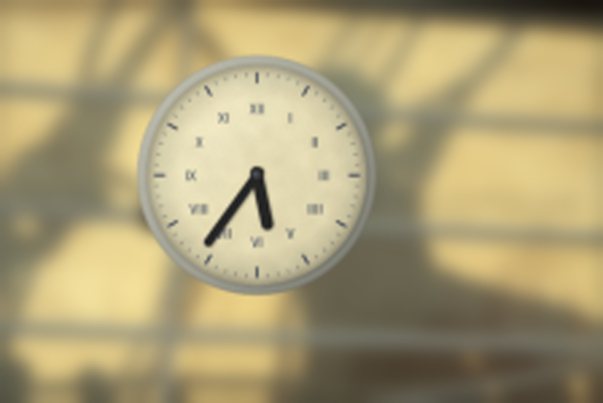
5.36
